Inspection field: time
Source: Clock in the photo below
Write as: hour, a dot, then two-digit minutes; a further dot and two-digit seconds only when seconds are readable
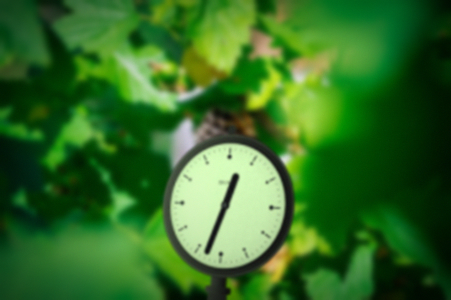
12.33
